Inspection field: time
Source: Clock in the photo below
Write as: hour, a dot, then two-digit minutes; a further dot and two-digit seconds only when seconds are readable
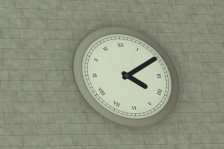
4.10
